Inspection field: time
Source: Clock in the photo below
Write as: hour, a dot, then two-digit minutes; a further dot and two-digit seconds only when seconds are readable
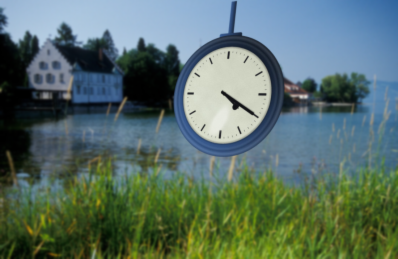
4.20
